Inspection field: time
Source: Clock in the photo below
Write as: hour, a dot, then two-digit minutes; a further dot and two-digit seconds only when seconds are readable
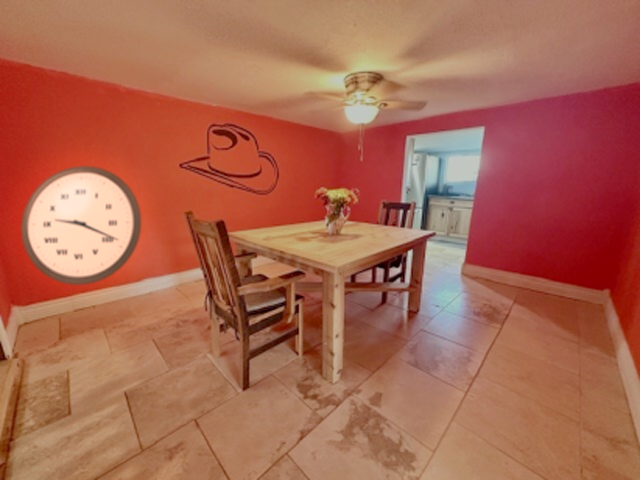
9.19
